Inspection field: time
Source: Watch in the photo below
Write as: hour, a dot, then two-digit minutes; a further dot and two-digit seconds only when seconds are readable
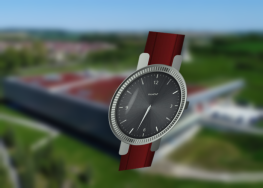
6.33
